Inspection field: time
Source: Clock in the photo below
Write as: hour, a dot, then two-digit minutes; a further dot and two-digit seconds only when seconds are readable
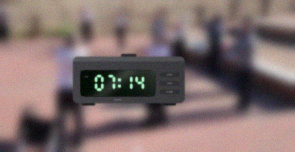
7.14
